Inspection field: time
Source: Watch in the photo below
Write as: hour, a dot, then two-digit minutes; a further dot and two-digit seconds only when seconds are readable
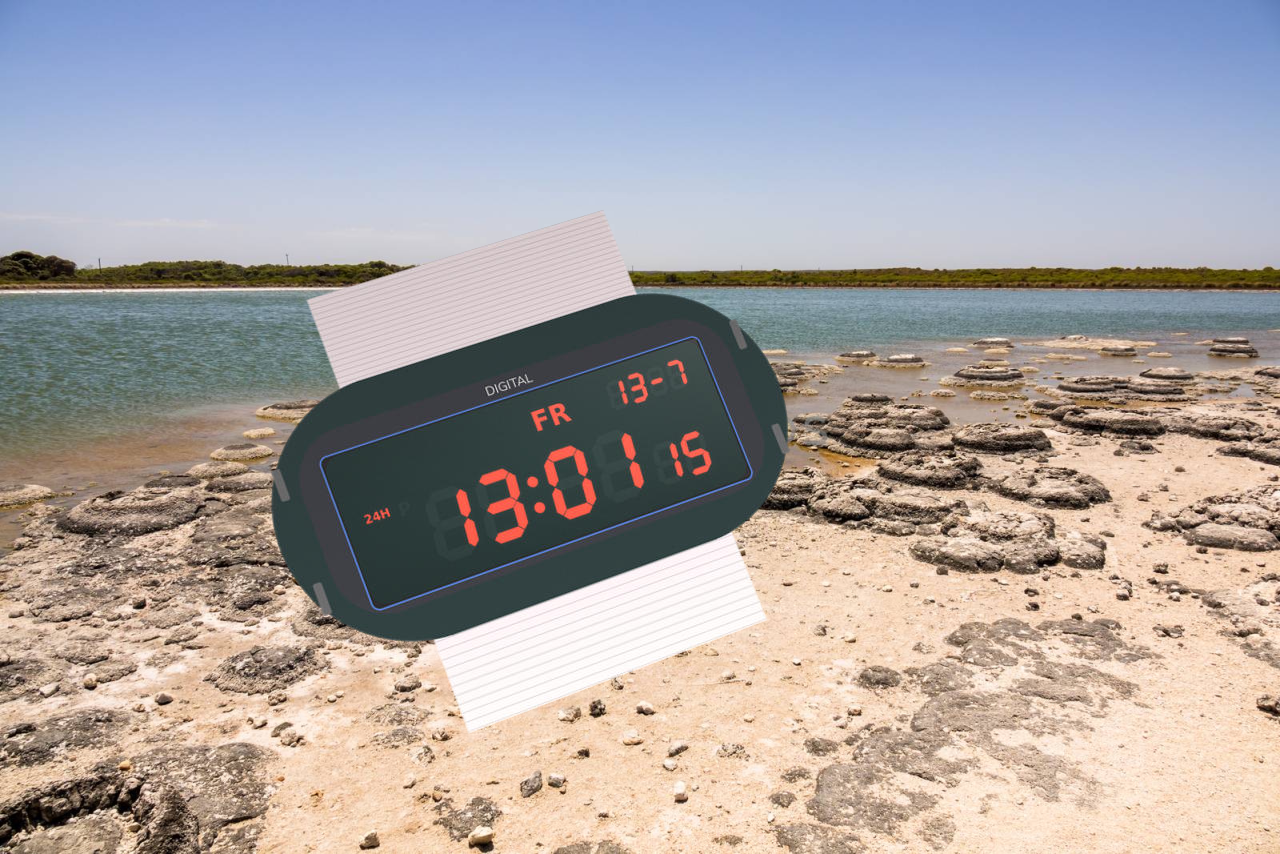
13.01.15
